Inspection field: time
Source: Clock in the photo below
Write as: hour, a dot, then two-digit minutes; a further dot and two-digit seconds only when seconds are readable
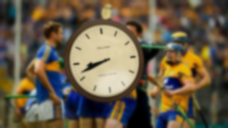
8.42
